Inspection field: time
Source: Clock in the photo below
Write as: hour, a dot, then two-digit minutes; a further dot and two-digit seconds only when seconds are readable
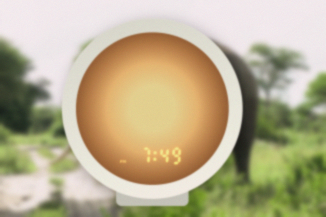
7.49
